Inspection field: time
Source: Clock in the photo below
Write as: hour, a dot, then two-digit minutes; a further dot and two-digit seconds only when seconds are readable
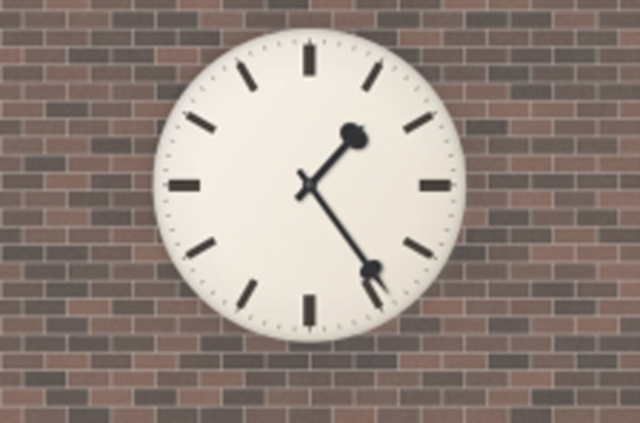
1.24
